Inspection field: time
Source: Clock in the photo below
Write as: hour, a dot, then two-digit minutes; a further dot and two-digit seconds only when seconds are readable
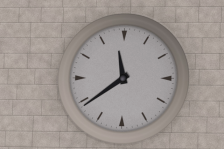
11.39
